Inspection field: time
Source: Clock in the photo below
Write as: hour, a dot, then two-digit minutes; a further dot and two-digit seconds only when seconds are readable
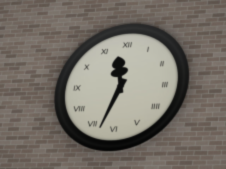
11.33
